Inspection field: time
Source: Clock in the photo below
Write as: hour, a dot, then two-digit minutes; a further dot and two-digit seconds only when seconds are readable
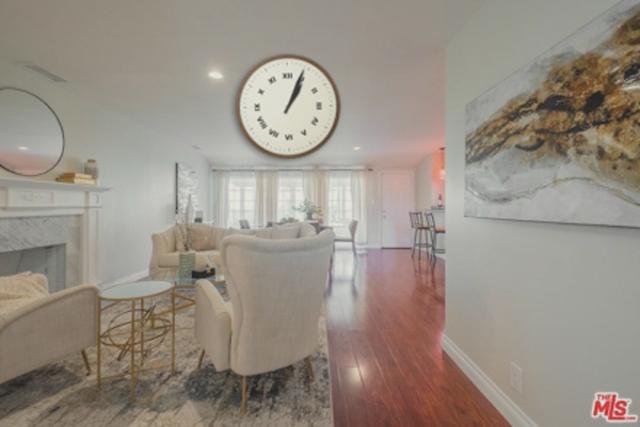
1.04
